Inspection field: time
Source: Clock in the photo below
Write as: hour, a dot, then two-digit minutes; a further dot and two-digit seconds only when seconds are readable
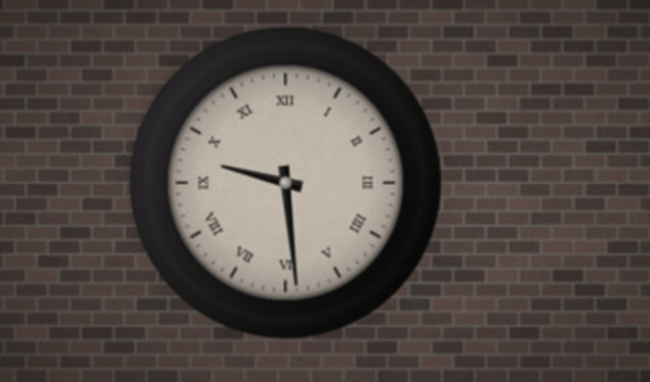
9.29
